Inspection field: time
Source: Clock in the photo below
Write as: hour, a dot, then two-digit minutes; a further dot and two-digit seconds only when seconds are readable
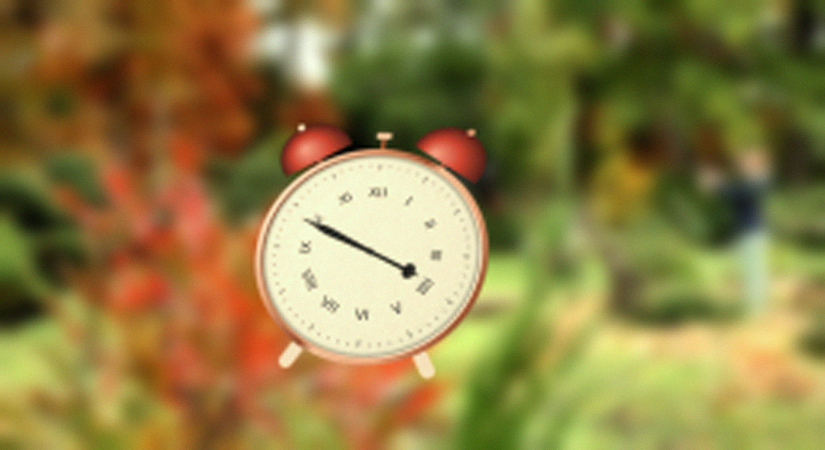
3.49
